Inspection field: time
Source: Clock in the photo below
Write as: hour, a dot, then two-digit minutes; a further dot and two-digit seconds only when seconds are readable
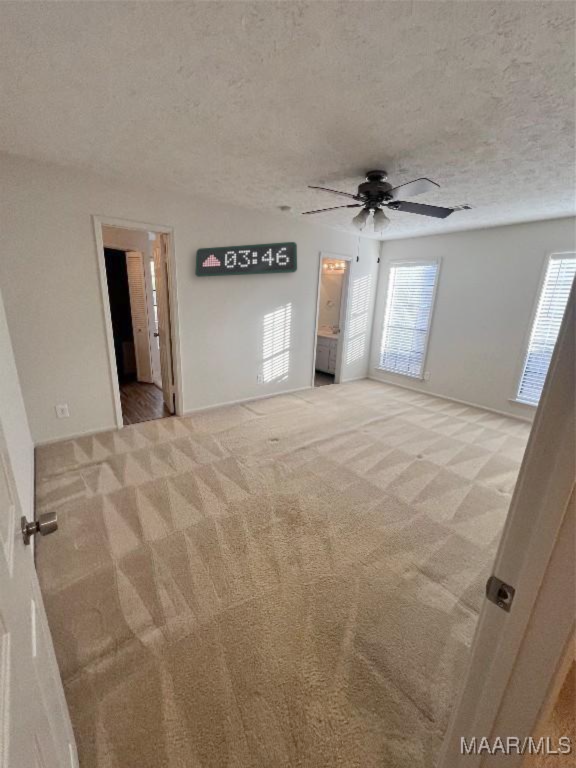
3.46
